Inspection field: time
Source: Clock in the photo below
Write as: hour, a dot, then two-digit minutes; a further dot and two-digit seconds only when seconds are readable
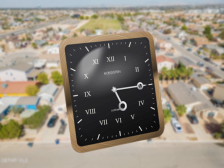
5.15
